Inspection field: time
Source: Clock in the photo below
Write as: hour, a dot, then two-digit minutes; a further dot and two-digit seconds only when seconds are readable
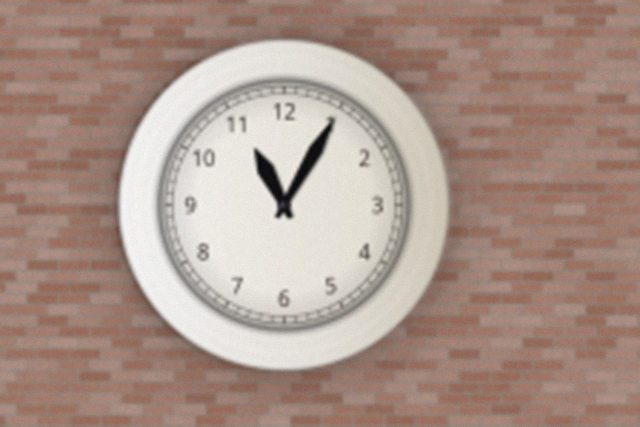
11.05
